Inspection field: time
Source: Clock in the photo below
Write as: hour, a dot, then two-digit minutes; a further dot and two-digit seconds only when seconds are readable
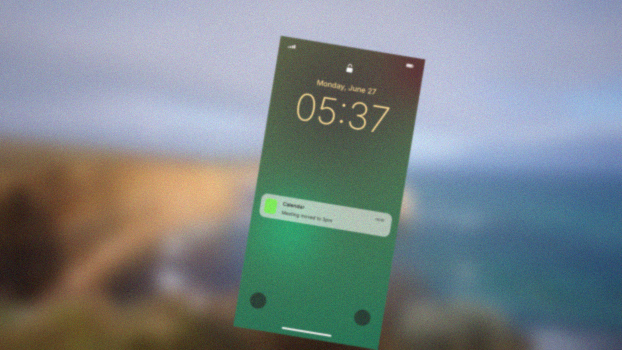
5.37
